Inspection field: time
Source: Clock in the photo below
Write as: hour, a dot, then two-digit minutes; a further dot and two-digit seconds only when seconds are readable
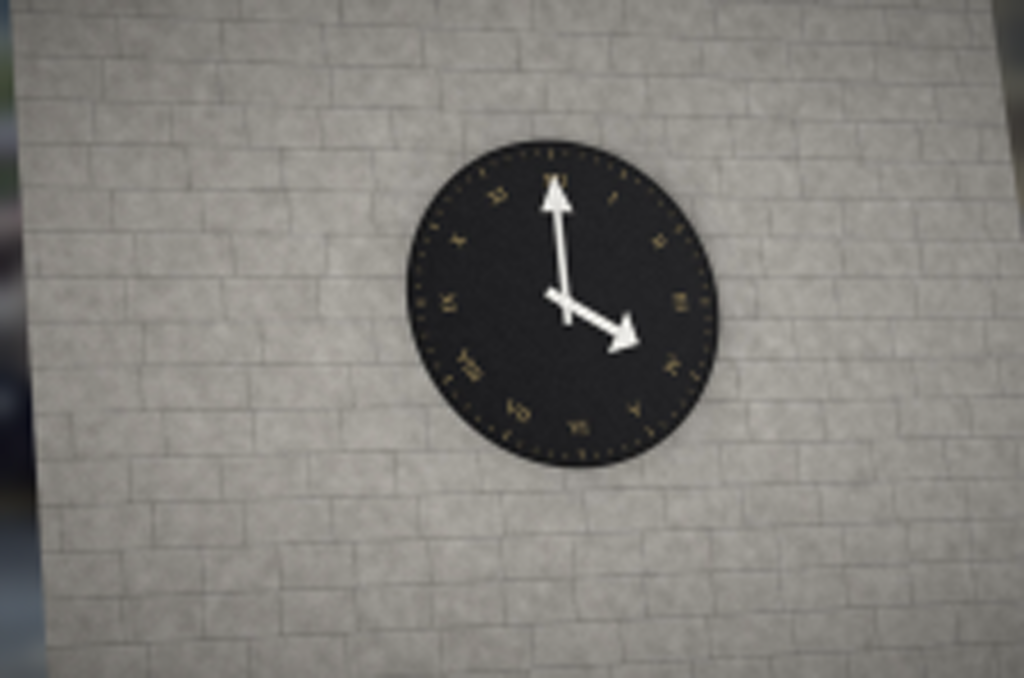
4.00
